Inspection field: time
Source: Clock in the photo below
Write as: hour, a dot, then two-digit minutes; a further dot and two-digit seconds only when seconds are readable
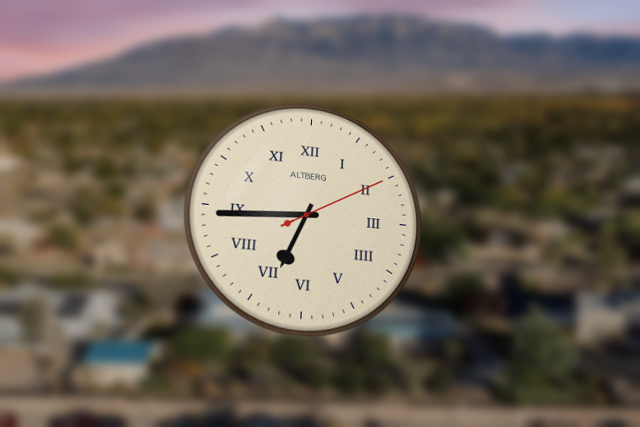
6.44.10
